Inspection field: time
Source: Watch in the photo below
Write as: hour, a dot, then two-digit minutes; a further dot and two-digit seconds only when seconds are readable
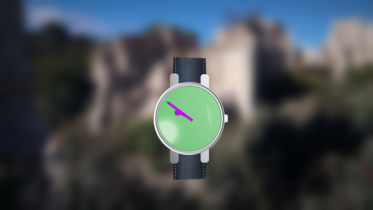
9.51
